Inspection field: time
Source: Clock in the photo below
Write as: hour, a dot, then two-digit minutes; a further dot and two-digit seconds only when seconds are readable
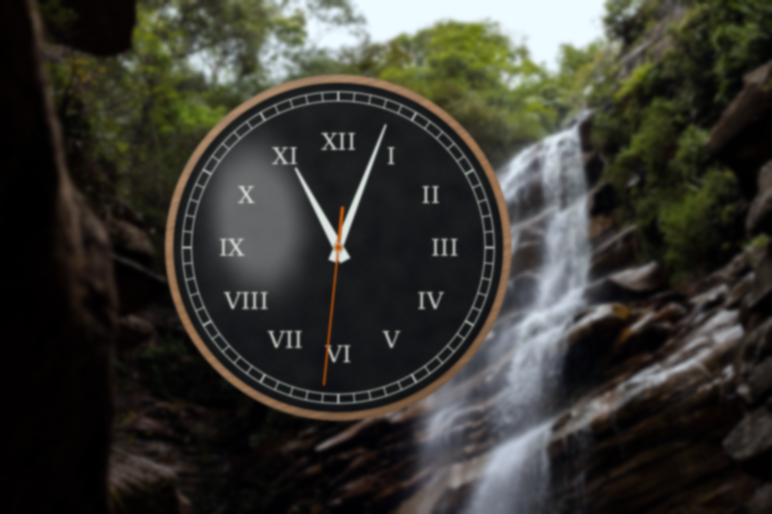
11.03.31
